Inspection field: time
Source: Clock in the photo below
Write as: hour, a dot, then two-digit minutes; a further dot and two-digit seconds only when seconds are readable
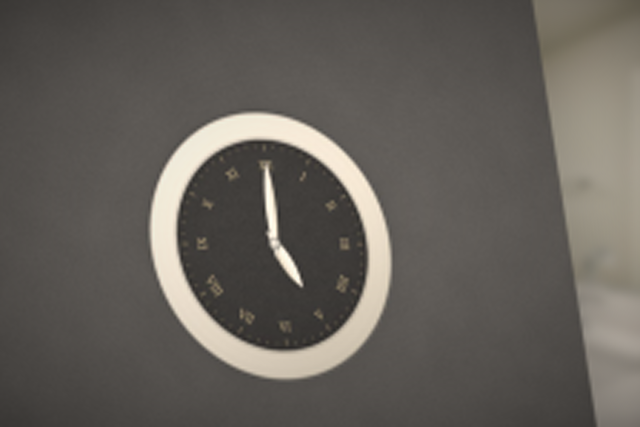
5.00
